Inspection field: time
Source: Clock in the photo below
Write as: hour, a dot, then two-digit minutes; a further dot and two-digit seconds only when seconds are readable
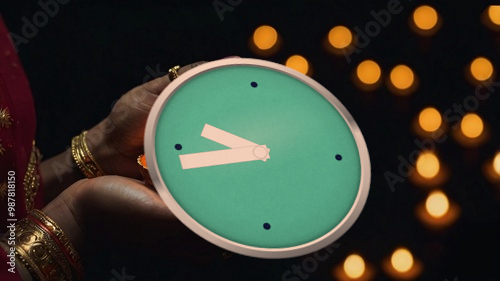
9.43
